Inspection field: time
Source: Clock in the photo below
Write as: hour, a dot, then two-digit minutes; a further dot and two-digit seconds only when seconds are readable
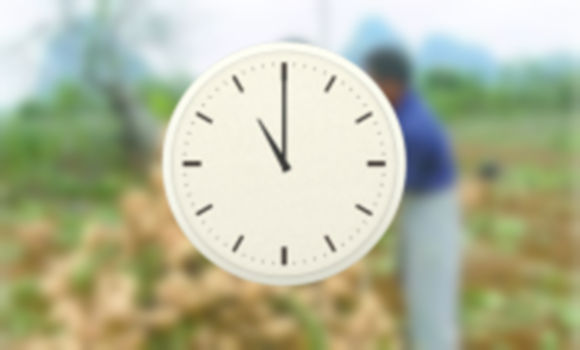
11.00
